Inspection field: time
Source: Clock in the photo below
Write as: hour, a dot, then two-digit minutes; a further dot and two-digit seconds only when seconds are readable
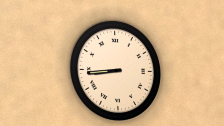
8.44
